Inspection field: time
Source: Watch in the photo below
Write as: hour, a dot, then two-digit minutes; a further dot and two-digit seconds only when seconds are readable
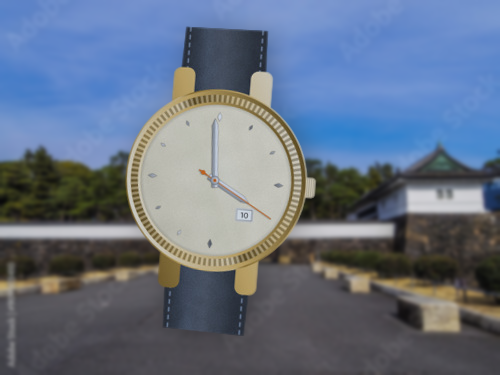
3.59.20
